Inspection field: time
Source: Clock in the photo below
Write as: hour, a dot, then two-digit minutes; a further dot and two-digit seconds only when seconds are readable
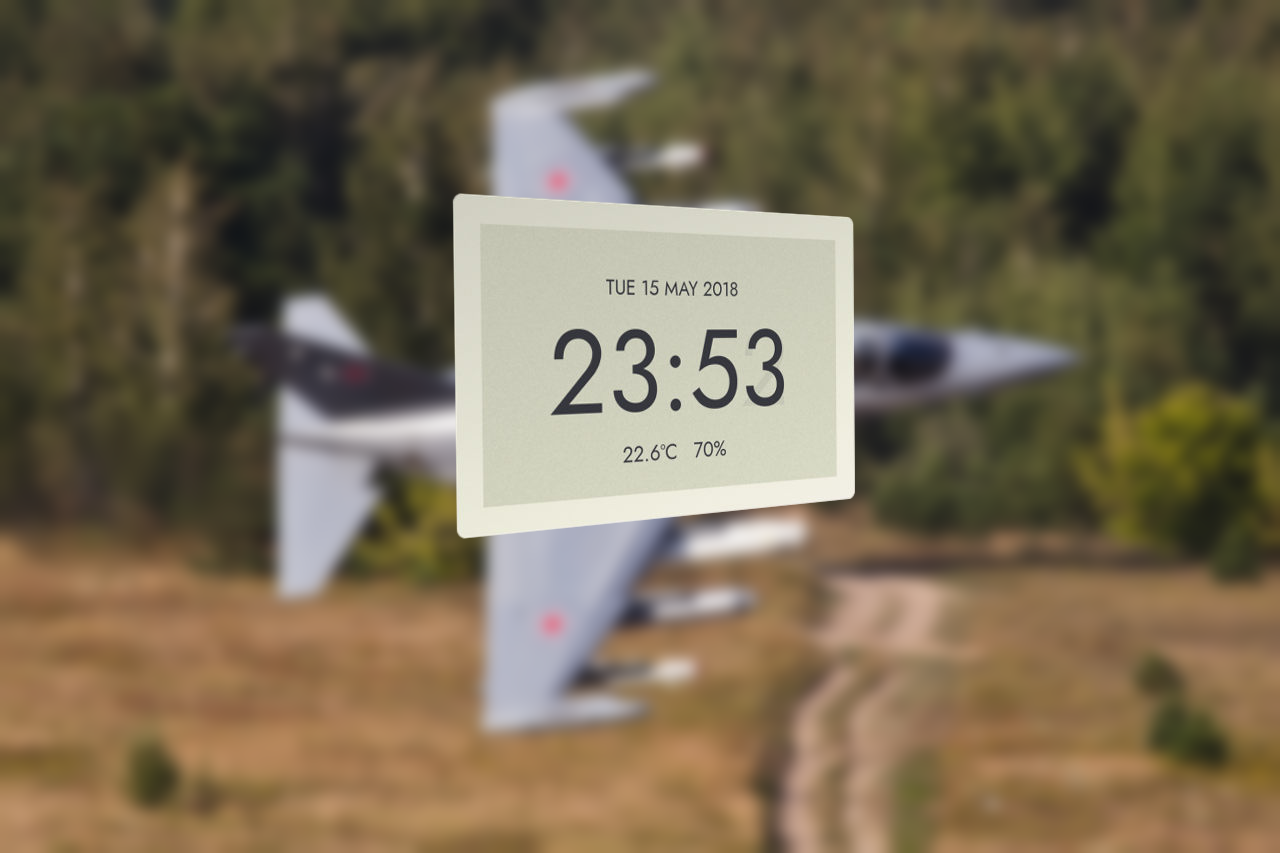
23.53
